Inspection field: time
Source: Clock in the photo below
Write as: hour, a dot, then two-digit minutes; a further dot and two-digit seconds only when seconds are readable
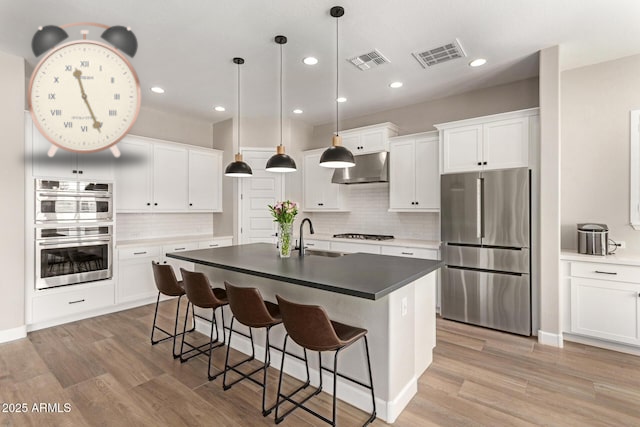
11.26
